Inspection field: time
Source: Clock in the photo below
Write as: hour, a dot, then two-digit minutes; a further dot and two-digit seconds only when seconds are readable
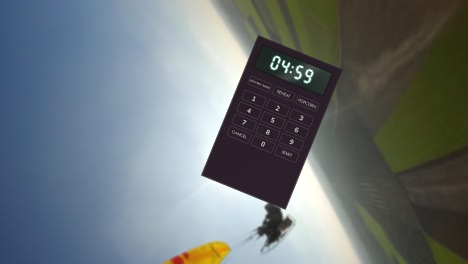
4.59
